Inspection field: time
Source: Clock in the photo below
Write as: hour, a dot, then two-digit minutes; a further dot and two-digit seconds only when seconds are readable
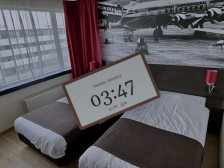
3.47
